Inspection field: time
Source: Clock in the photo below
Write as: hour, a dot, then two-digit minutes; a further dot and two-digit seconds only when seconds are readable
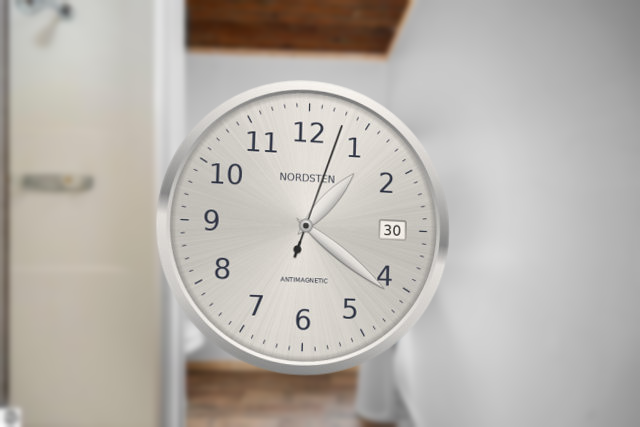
1.21.03
